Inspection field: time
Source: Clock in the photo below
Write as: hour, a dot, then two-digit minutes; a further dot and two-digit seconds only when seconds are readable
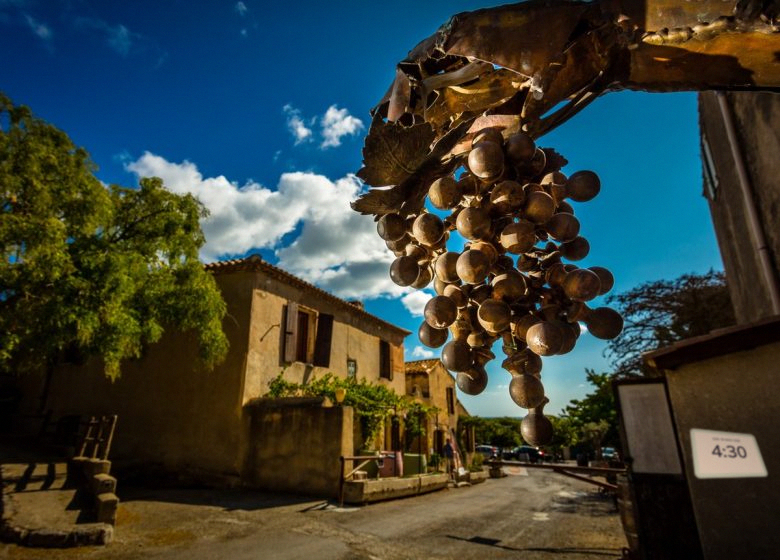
4.30
